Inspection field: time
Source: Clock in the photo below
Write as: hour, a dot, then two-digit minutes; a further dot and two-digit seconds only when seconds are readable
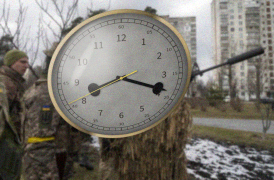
8.18.41
